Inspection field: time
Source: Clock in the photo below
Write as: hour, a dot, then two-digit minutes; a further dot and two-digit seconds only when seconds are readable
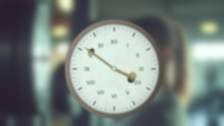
3.51
